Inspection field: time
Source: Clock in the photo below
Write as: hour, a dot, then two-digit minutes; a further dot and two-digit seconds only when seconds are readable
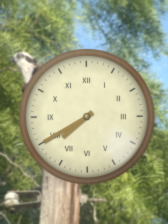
7.40
